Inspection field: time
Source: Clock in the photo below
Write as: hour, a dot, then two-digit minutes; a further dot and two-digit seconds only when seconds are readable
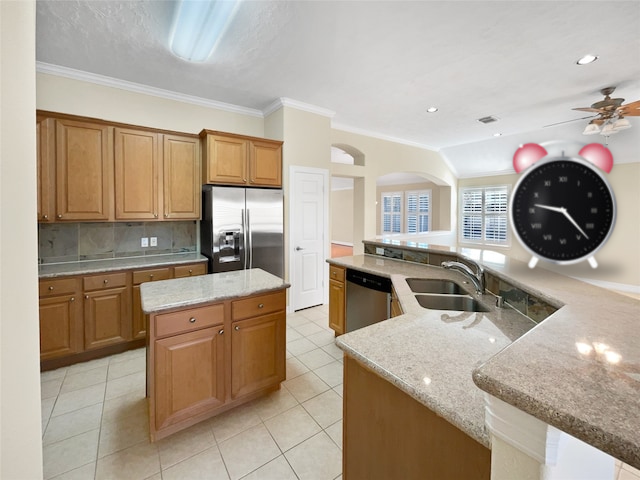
9.23
